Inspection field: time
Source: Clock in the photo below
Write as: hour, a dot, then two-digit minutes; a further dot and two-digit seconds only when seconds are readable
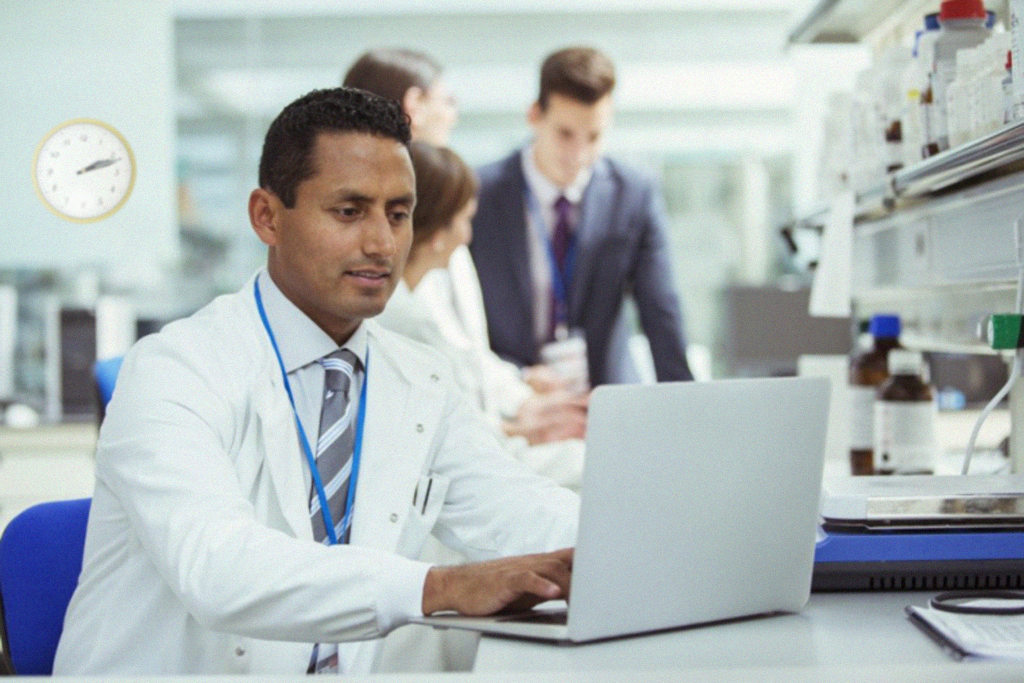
2.12
